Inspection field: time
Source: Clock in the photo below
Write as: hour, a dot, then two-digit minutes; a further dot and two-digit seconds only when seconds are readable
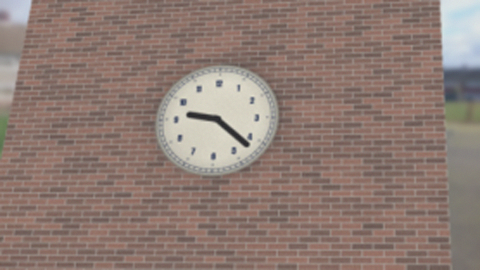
9.22
